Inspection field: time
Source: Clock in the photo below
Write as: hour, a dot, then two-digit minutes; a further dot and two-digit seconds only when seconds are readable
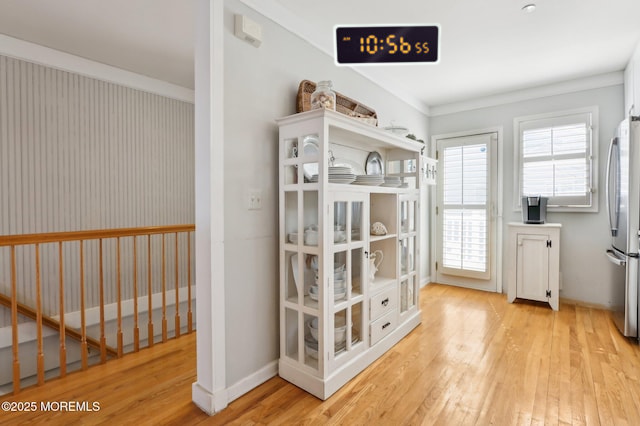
10.56.55
